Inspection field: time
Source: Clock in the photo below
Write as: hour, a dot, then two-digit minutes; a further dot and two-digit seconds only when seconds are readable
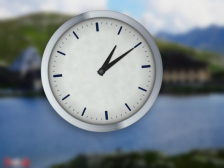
1.10
